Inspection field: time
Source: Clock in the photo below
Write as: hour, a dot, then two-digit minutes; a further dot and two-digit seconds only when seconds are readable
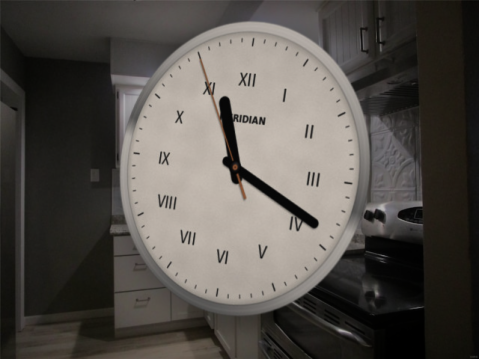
11.18.55
